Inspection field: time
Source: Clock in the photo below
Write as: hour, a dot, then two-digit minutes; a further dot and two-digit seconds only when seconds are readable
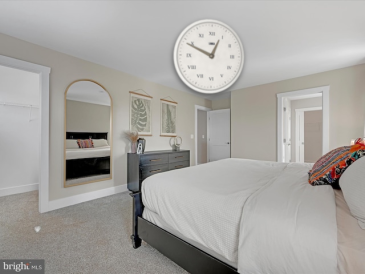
12.49
